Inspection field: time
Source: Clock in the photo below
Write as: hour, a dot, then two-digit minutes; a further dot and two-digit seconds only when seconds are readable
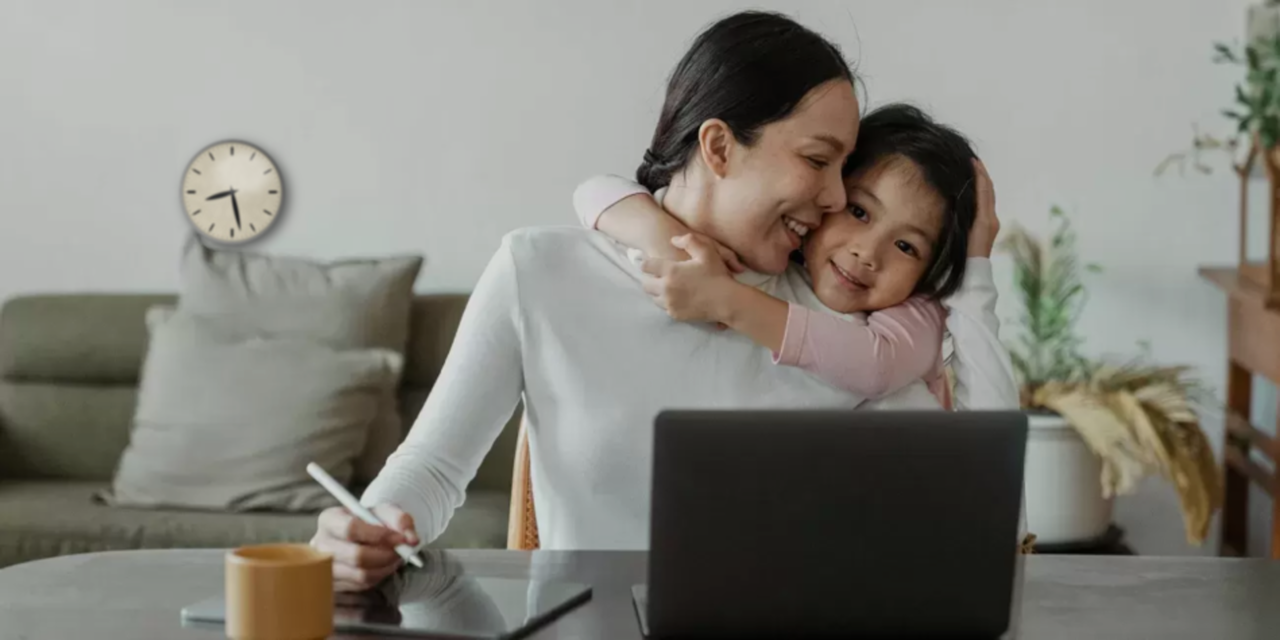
8.28
